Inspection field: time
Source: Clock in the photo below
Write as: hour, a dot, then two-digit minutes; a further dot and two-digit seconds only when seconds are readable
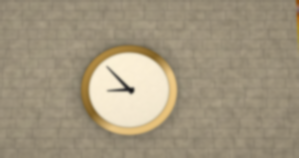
8.53
